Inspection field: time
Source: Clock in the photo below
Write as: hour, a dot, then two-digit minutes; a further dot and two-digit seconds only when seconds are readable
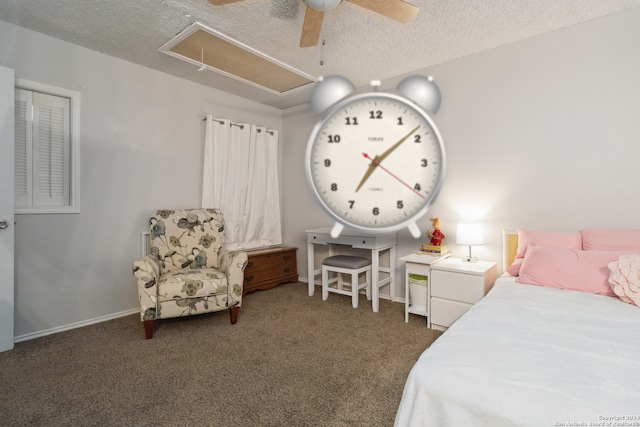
7.08.21
